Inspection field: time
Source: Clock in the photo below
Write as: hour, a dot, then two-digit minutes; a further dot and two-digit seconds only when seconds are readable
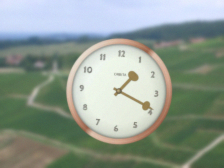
1.19
